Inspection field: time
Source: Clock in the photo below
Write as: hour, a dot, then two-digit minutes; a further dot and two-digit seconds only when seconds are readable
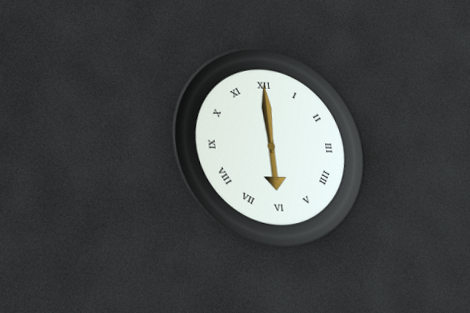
6.00
